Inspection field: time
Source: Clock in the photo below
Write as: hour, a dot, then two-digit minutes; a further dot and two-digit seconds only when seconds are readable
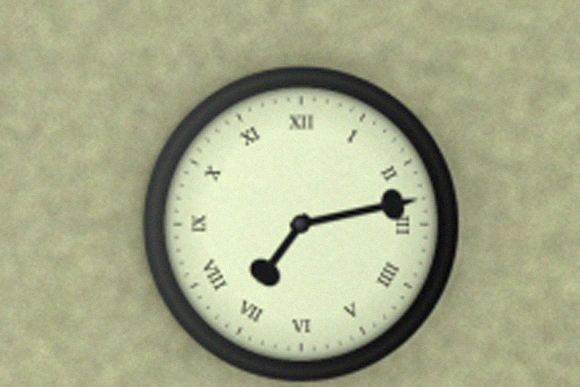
7.13
